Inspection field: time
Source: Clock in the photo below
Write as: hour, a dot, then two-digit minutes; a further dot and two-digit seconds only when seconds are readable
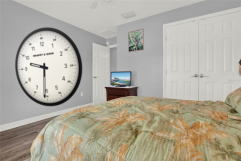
9.31
